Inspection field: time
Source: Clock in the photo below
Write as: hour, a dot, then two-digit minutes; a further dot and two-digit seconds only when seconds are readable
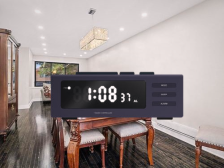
1.08.37
